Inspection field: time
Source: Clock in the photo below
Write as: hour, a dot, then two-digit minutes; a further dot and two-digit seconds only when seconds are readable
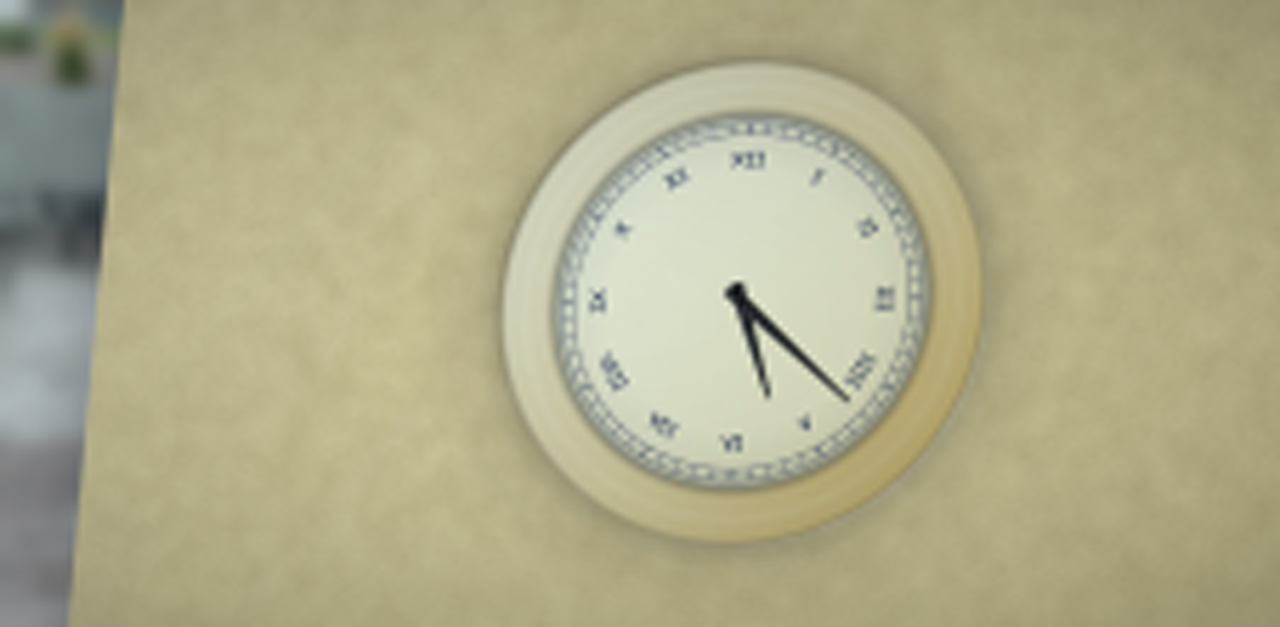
5.22
